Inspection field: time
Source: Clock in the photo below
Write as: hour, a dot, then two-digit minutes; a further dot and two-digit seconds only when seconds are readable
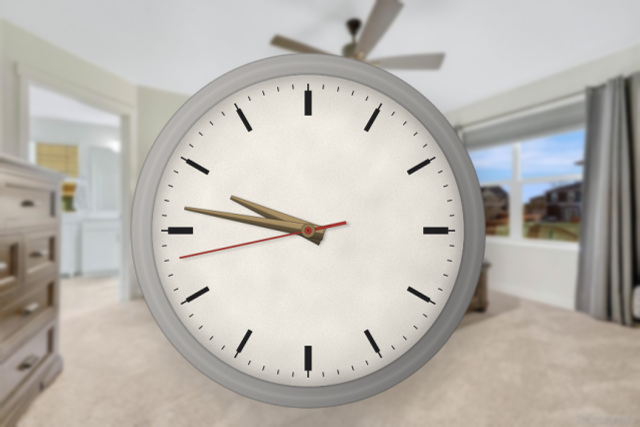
9.46.43
